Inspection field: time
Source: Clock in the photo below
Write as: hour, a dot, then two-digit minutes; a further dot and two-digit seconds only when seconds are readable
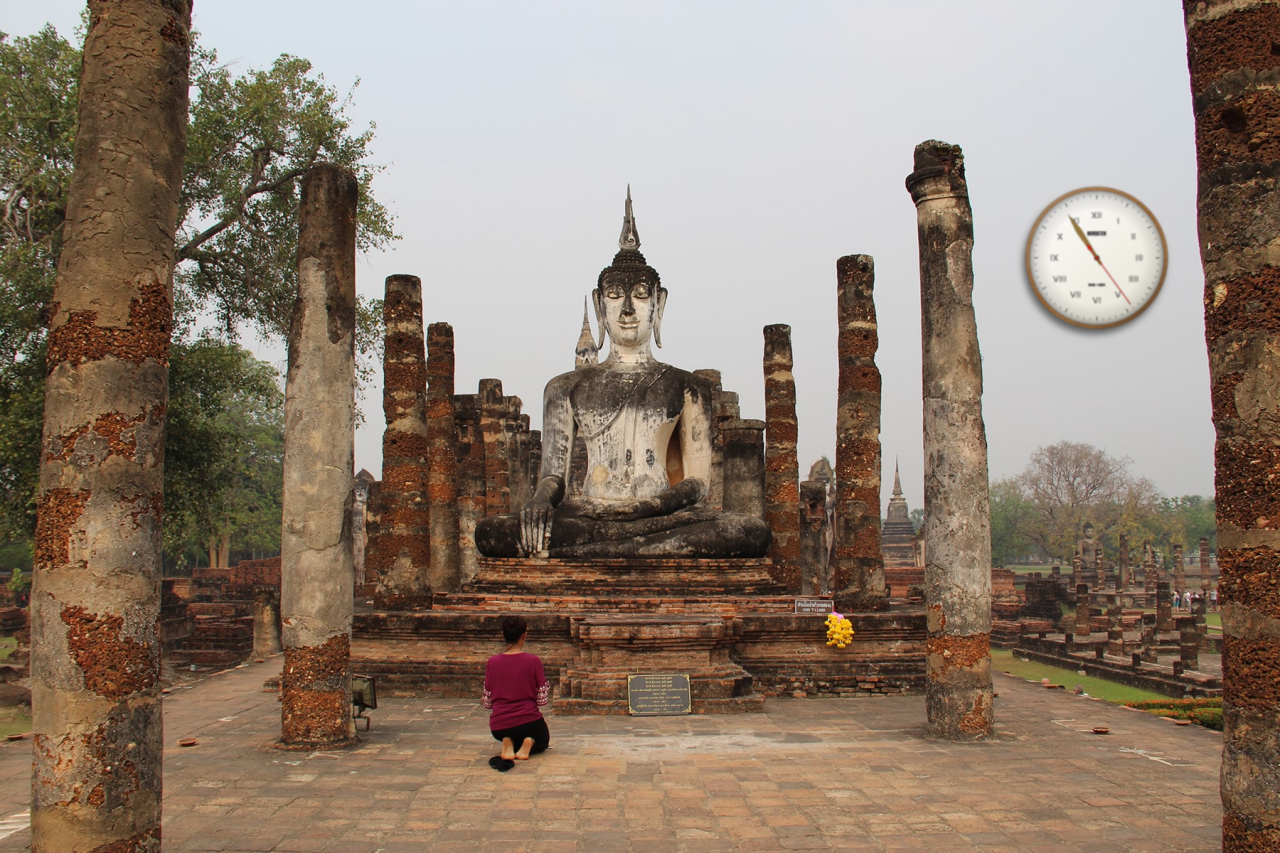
10.54.24
